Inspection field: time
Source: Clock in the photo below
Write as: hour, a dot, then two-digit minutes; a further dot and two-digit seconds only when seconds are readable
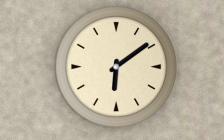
6.09
